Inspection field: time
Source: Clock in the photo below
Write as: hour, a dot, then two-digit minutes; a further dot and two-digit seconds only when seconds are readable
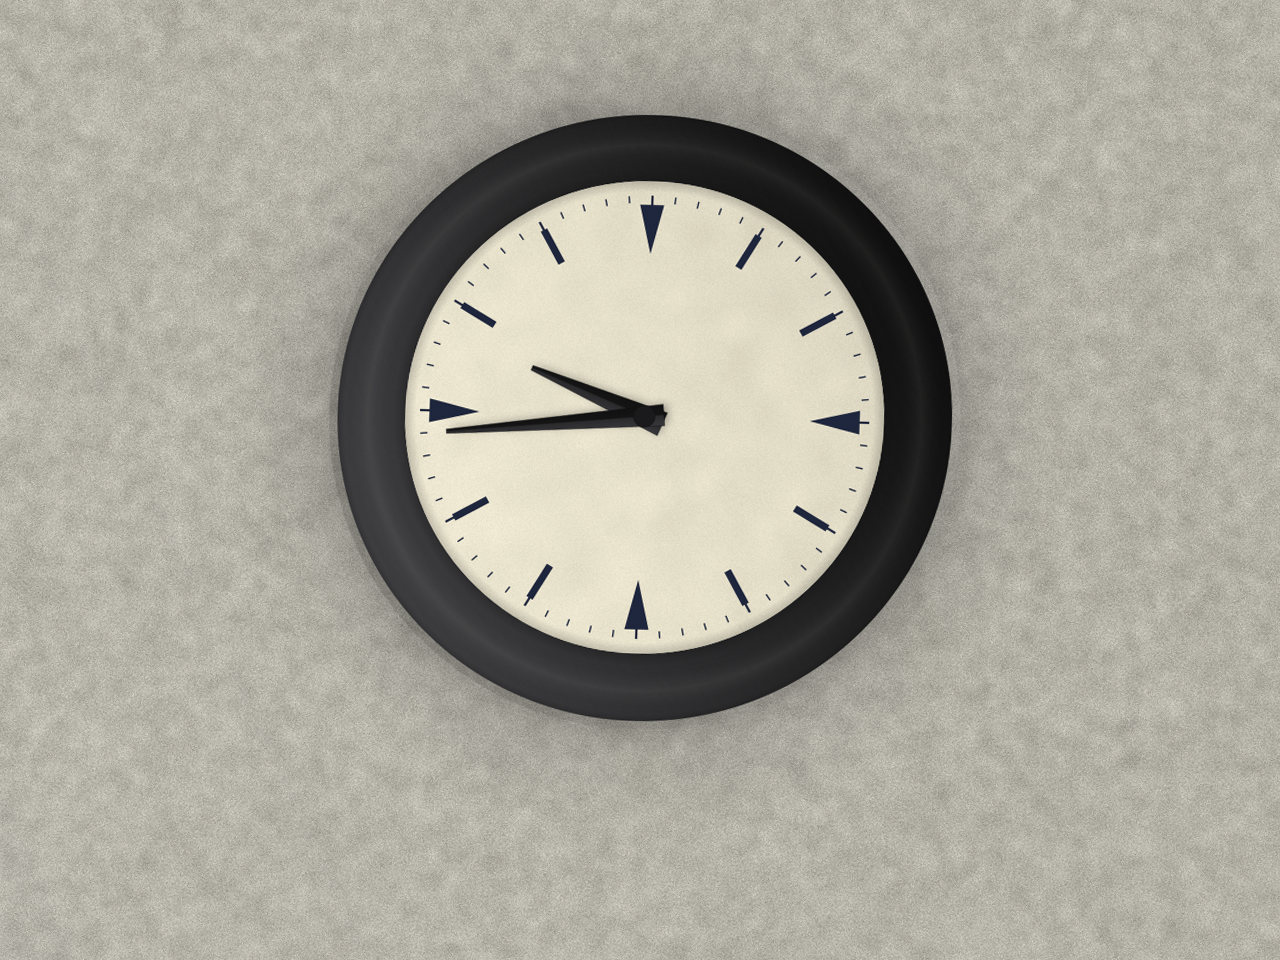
9.44
